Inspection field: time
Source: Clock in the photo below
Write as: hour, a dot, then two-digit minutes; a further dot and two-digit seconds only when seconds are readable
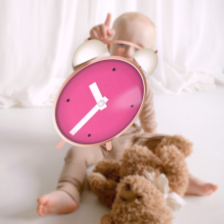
10.35
